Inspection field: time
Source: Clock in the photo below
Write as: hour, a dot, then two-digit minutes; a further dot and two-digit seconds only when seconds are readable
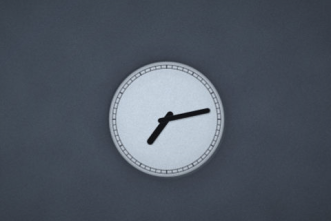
7.13
